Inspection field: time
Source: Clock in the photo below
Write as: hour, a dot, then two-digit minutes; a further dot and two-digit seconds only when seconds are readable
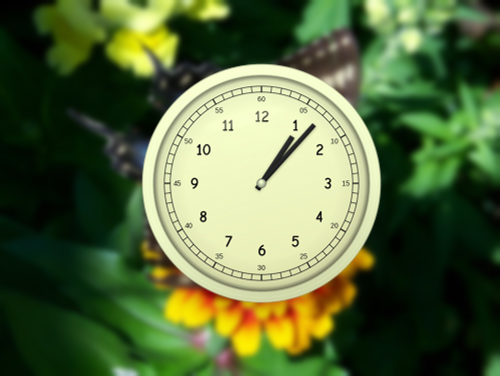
1.07
